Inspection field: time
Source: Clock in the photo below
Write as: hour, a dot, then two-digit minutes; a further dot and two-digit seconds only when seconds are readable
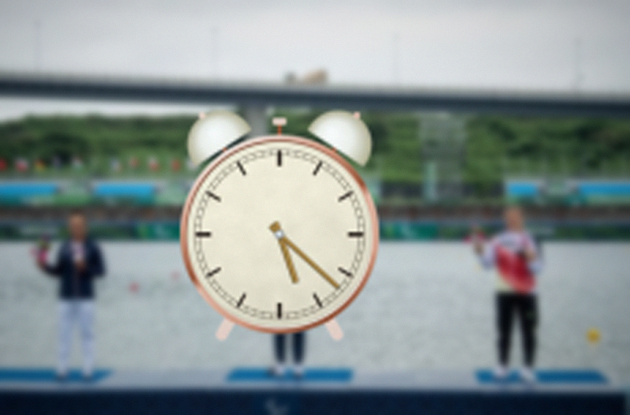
5.22
